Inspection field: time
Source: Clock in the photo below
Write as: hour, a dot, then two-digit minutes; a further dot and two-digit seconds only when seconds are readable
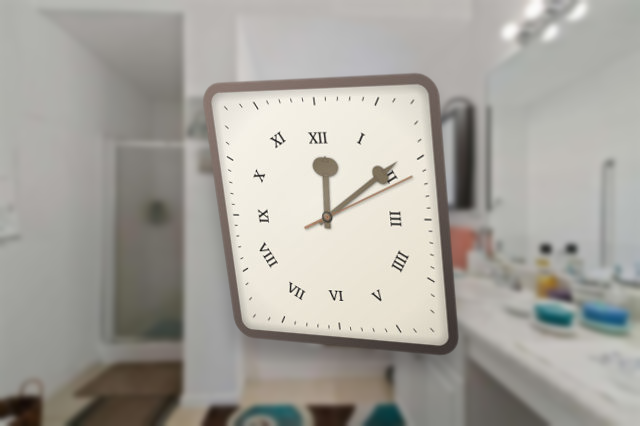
12.09.11
